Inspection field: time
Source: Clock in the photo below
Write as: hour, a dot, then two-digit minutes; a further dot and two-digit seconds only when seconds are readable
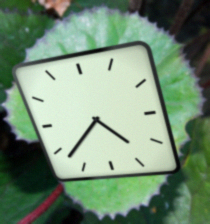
4.38
